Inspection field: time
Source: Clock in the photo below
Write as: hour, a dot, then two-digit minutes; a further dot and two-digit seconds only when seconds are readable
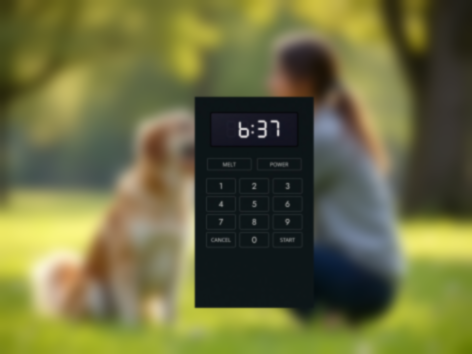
6.37
